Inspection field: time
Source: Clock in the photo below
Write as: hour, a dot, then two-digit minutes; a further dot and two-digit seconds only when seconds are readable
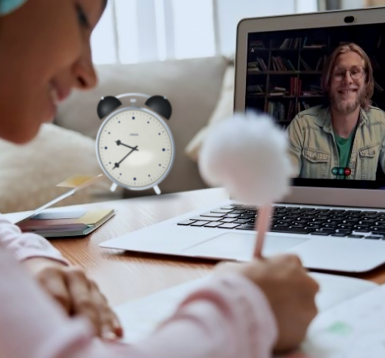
9.38
